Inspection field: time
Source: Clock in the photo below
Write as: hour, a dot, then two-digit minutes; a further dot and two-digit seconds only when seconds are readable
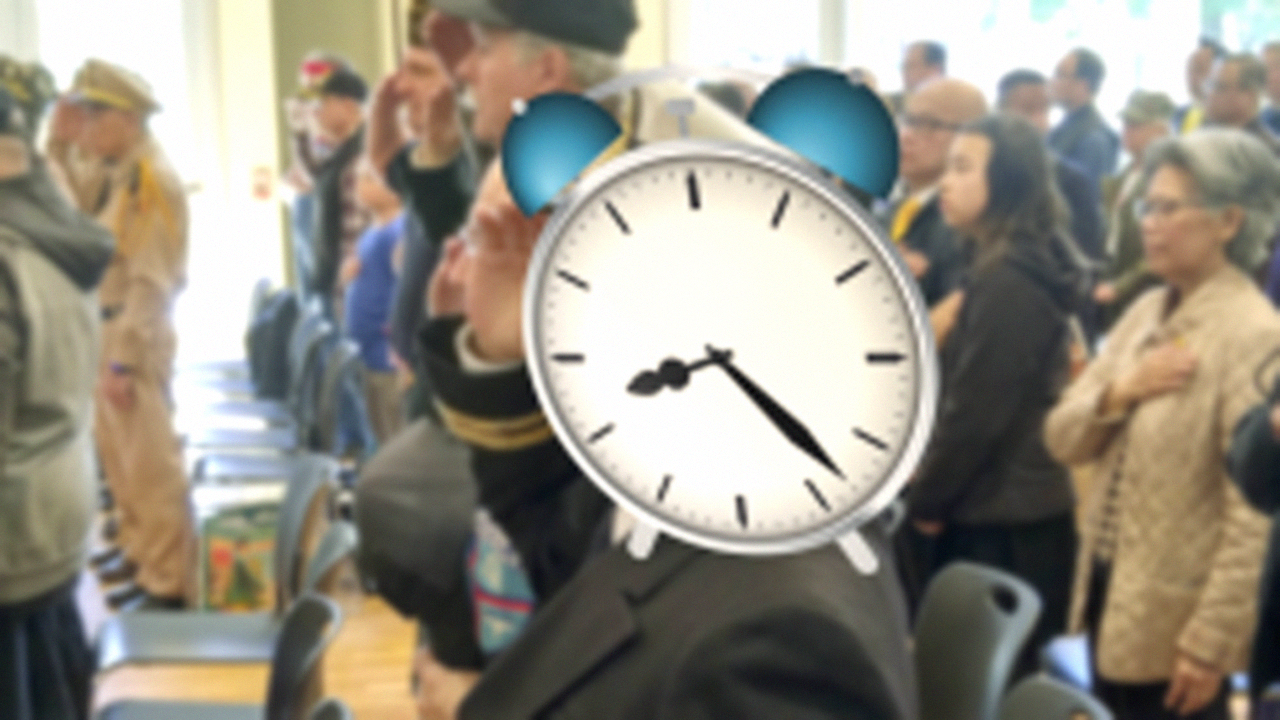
8.23
